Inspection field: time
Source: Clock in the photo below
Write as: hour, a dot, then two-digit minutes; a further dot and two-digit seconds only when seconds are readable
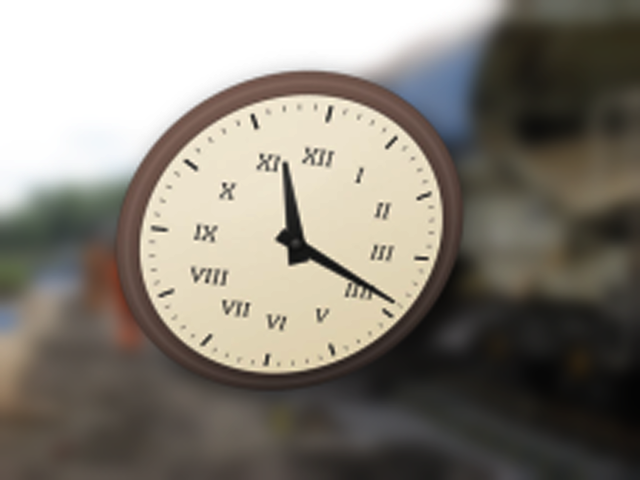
11.19
